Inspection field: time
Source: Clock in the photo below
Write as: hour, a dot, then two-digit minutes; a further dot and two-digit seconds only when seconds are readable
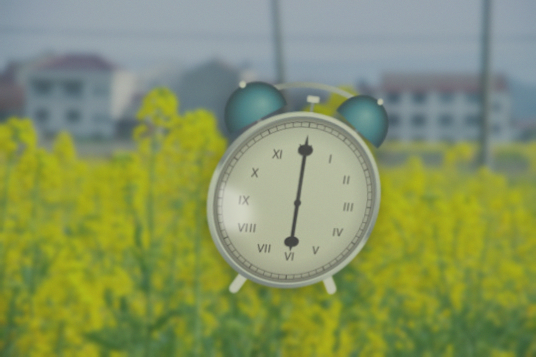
6.00
